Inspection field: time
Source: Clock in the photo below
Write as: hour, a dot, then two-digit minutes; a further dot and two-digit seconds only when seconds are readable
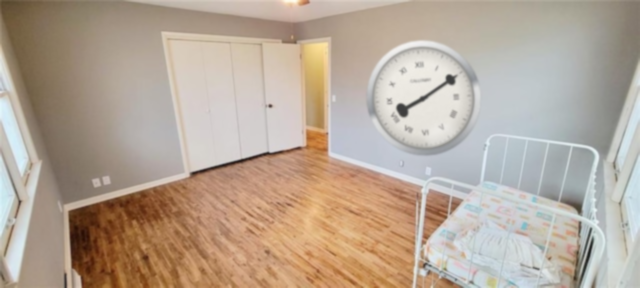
8.10
